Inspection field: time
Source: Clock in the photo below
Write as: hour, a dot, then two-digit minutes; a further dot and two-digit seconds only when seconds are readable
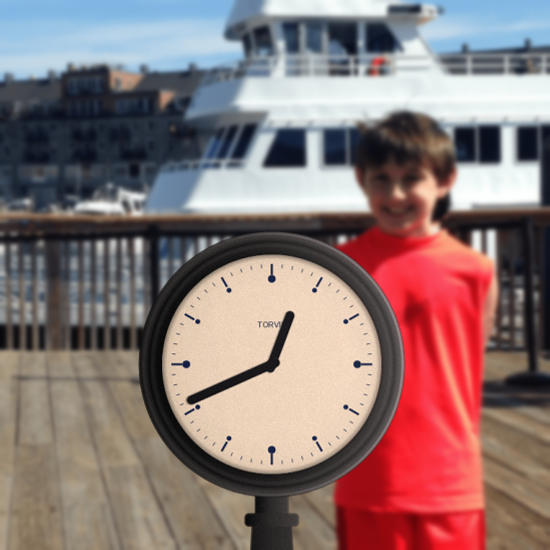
12.41
